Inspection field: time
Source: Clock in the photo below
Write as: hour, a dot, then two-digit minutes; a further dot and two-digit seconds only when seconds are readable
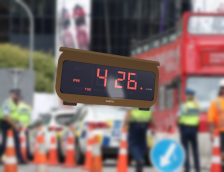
4.26
